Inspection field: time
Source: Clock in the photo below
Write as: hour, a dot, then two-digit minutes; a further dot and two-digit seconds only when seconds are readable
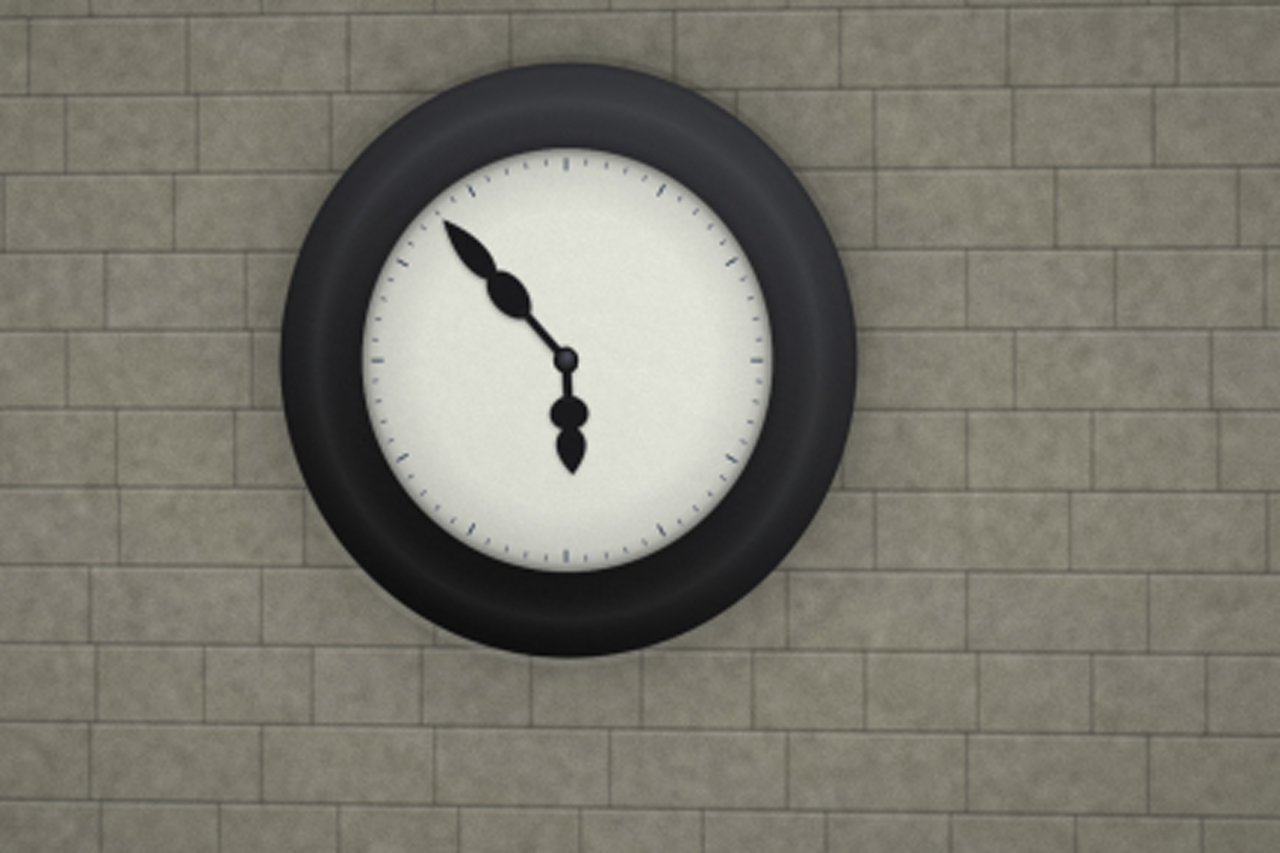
5.53
